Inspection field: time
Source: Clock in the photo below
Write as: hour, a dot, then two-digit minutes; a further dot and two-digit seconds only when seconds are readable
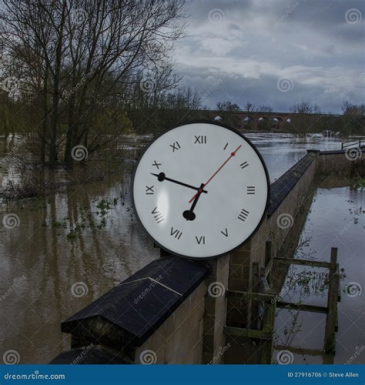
6.48.07
